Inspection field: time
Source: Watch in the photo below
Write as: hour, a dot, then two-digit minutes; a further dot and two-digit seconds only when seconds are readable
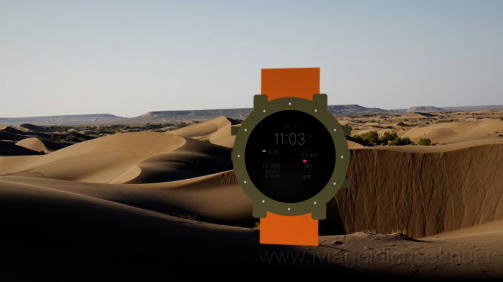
11.03
